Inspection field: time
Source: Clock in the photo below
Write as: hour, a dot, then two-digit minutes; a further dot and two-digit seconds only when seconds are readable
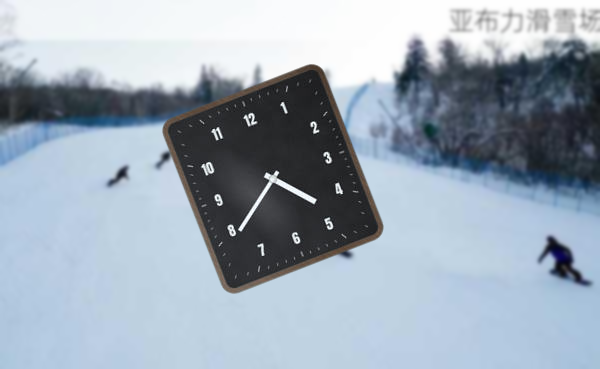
4.39
